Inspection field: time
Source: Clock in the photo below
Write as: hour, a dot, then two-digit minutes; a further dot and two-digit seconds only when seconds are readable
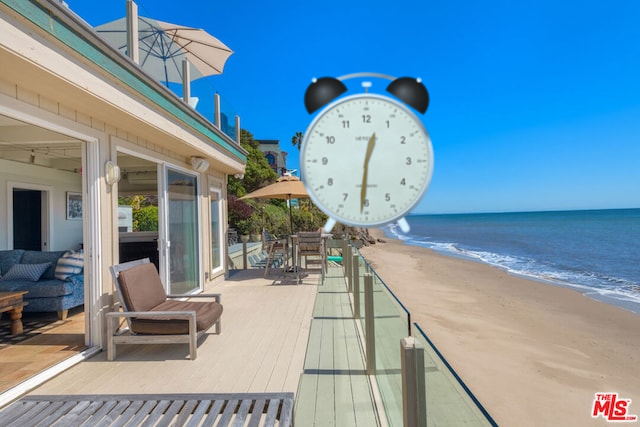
12.31
